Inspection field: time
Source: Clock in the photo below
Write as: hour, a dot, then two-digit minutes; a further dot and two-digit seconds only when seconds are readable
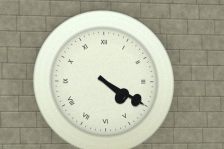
4.20
